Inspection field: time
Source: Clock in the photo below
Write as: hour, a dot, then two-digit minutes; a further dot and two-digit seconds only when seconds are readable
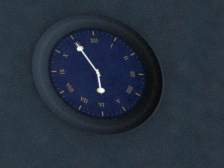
5.55
